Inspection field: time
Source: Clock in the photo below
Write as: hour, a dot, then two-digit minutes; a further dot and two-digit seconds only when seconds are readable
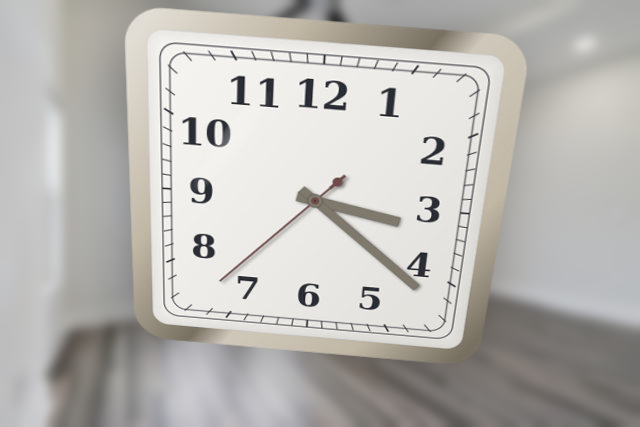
3.21.37
